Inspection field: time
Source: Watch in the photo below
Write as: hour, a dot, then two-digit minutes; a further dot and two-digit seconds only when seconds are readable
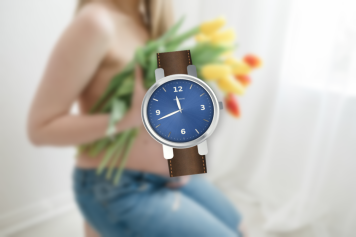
11.42
